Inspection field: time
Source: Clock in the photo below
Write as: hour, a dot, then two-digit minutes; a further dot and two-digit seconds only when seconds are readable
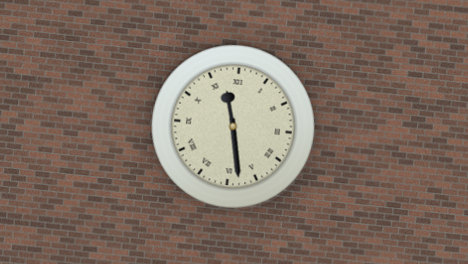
11.28
